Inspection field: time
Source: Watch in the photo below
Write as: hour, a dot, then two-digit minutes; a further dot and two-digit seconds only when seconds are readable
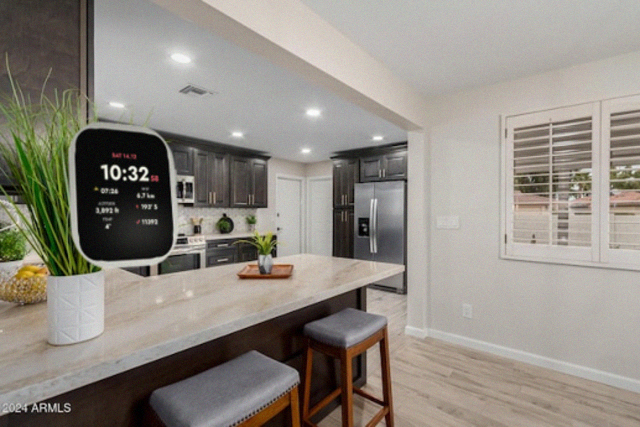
10.32
